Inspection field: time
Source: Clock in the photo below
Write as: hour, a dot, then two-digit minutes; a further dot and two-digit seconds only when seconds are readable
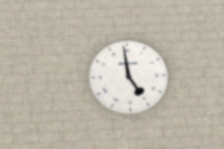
4.59
